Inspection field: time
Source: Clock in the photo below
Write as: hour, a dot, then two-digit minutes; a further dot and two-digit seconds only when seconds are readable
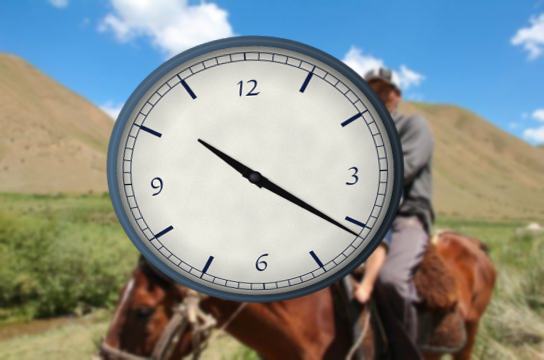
10.21
